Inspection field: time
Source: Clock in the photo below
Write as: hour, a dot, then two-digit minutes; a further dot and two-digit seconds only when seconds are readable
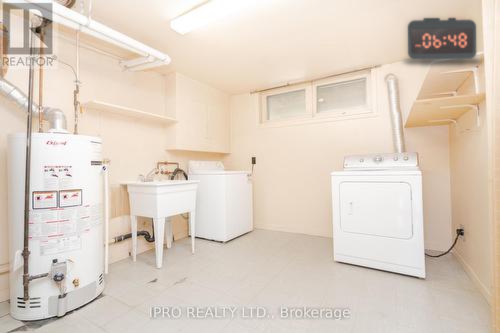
6.48
